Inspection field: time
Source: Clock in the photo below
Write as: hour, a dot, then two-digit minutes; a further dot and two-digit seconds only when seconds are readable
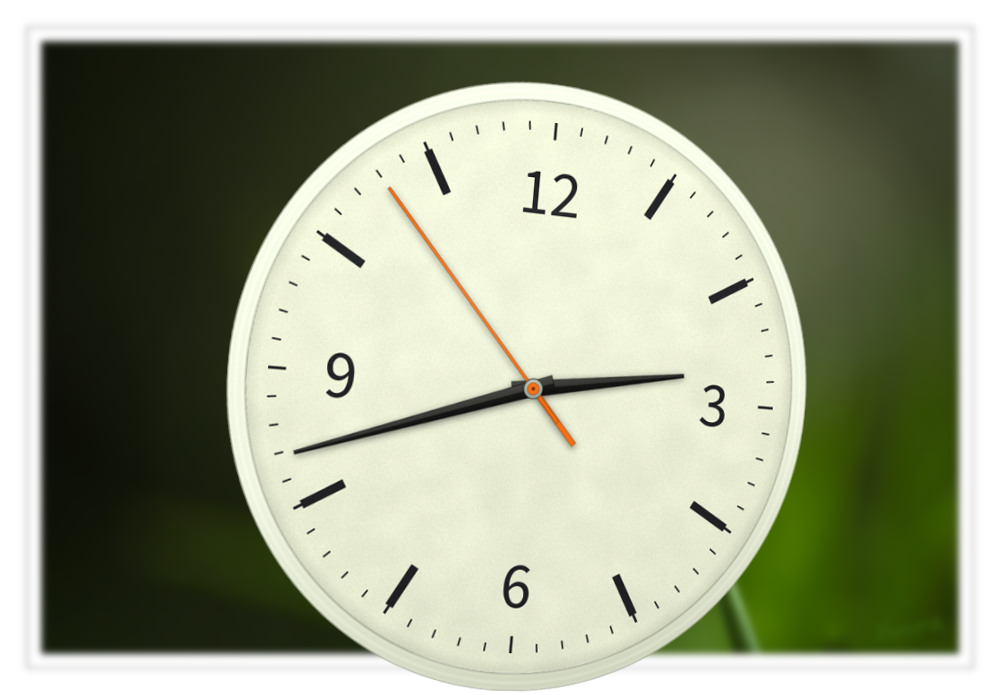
2.41.53
